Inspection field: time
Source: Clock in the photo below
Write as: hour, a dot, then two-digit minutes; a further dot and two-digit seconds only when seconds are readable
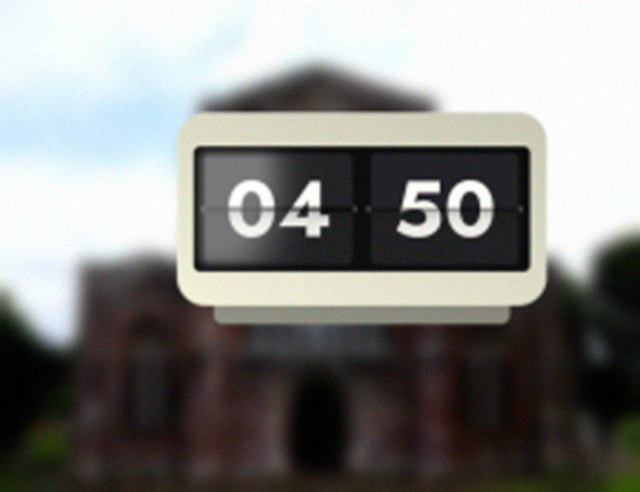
4.50
